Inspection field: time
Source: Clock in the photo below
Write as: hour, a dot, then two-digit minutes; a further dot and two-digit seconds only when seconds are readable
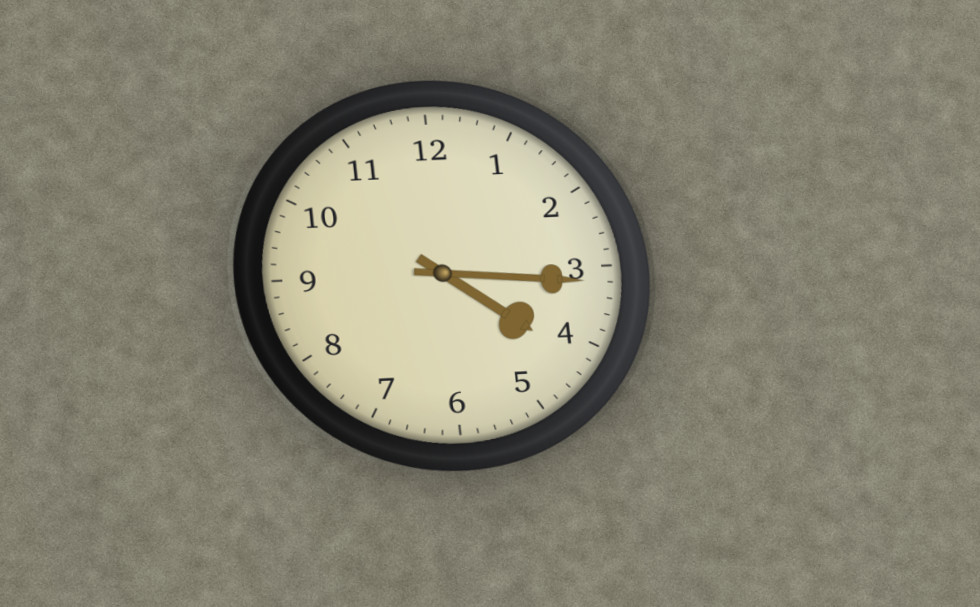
4.16
